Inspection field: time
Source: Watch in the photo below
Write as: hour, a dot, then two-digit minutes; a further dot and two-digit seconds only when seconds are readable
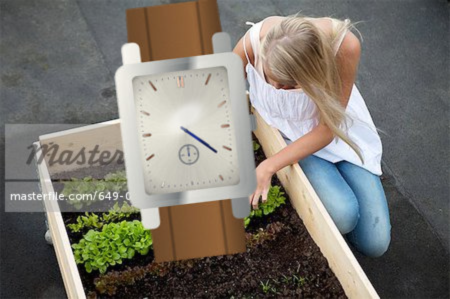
4.22
